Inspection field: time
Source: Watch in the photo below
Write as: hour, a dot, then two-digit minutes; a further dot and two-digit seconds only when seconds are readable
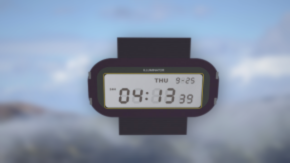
4.13.39
